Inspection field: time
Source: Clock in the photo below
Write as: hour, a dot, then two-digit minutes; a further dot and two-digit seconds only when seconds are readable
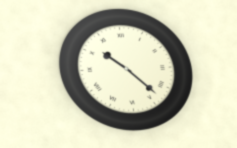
10.23
